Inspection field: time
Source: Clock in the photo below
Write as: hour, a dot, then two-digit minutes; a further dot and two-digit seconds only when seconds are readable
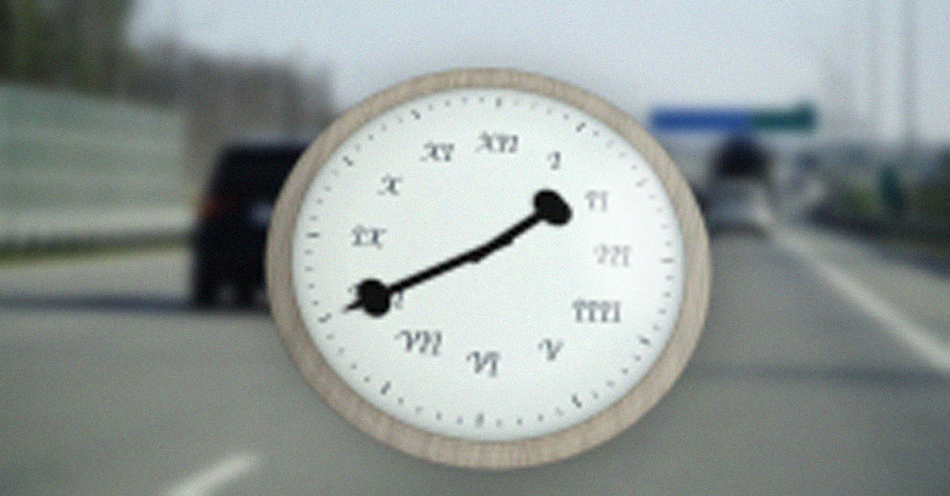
1.40
